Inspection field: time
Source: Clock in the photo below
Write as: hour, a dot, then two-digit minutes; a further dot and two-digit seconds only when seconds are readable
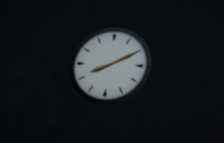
8.10
